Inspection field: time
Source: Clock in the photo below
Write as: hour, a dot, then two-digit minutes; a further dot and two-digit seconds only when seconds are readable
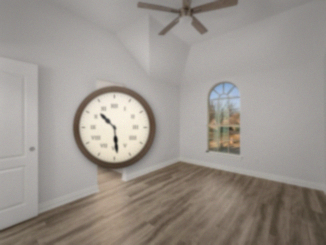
10.29
